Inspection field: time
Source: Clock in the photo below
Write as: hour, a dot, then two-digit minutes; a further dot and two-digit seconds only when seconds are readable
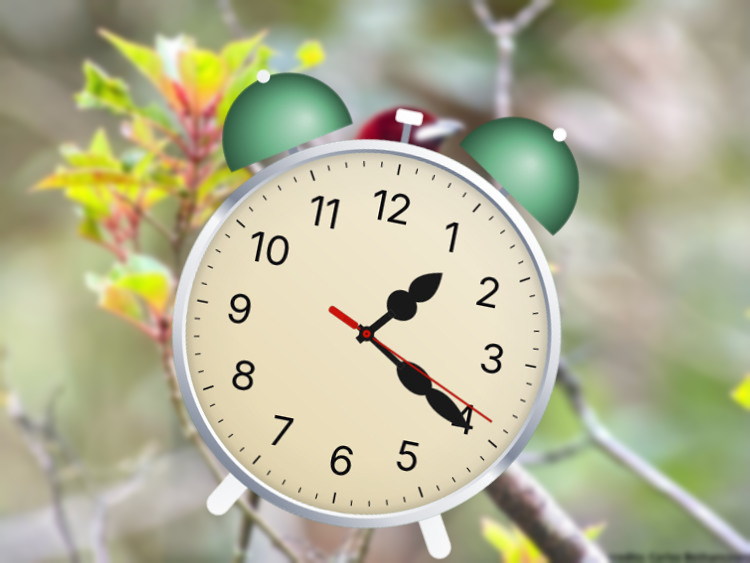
1.20.19
